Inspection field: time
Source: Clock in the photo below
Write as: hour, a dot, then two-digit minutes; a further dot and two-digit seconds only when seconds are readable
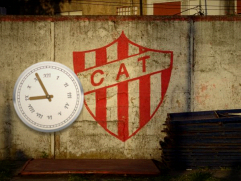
8.56
